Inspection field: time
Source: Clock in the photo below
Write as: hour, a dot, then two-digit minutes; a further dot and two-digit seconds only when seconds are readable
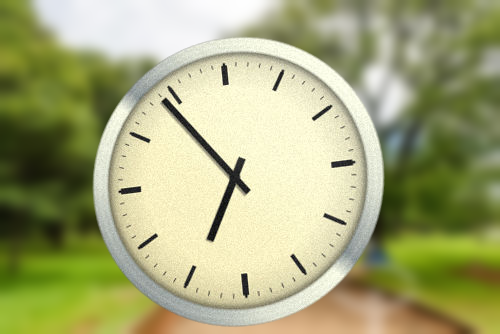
6.54
